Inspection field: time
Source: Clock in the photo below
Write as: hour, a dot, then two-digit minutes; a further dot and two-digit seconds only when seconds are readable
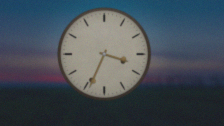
3.34
